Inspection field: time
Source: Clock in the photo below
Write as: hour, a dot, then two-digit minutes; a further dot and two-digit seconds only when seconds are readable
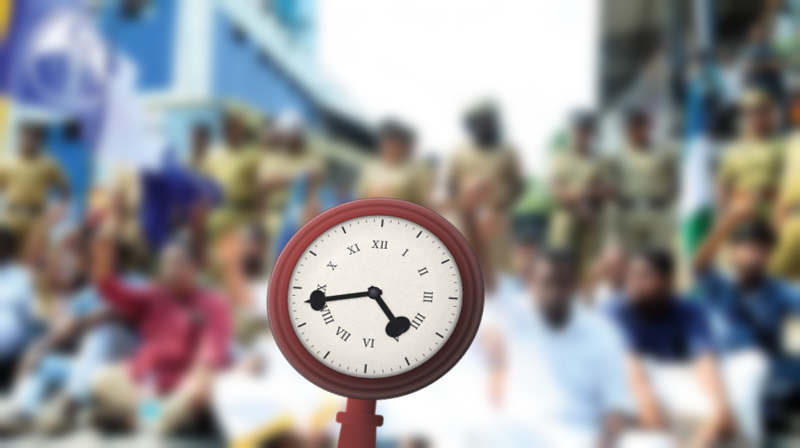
4.43
